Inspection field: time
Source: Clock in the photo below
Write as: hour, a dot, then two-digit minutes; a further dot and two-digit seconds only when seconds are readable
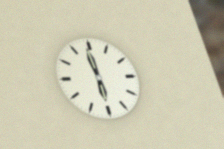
5.59
